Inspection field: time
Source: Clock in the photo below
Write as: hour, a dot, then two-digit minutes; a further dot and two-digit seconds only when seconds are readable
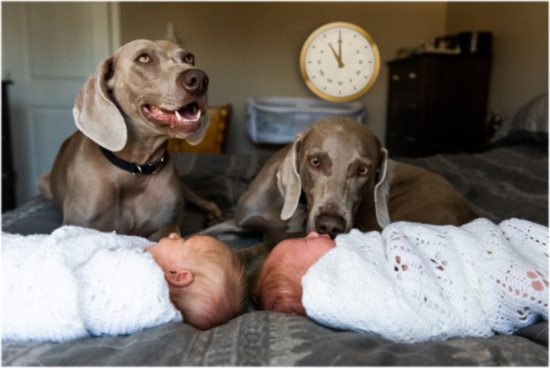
11.00
